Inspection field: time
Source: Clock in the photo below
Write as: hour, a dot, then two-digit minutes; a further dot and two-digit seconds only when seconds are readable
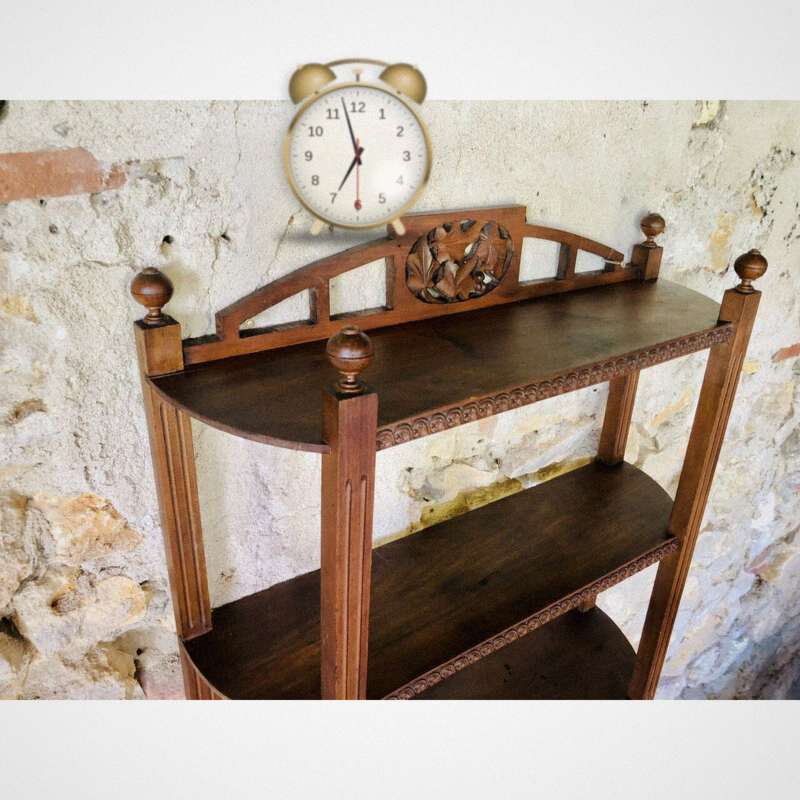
6.57.30
